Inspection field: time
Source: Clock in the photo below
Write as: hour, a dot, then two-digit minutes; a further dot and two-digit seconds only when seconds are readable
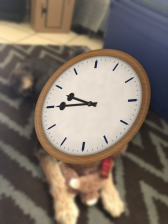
9.45
